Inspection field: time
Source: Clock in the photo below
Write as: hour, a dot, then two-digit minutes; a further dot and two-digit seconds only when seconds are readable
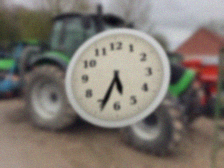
5.34
